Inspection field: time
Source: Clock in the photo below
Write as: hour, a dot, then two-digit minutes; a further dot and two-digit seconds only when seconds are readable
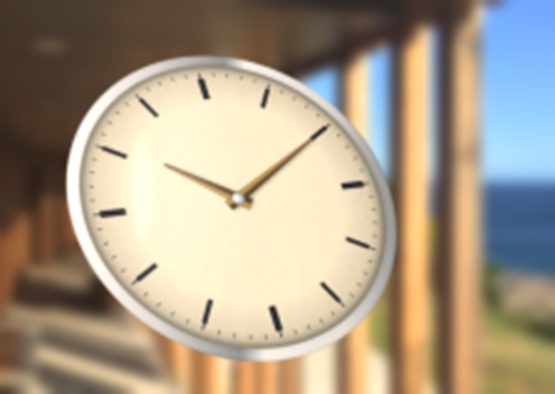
10.10
